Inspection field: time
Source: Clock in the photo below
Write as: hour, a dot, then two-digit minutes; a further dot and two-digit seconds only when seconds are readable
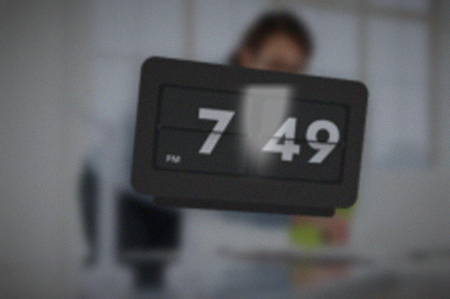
7.49
